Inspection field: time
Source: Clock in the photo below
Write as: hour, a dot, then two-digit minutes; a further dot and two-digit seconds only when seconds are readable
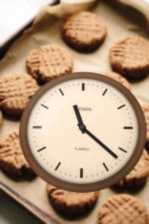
11.22
